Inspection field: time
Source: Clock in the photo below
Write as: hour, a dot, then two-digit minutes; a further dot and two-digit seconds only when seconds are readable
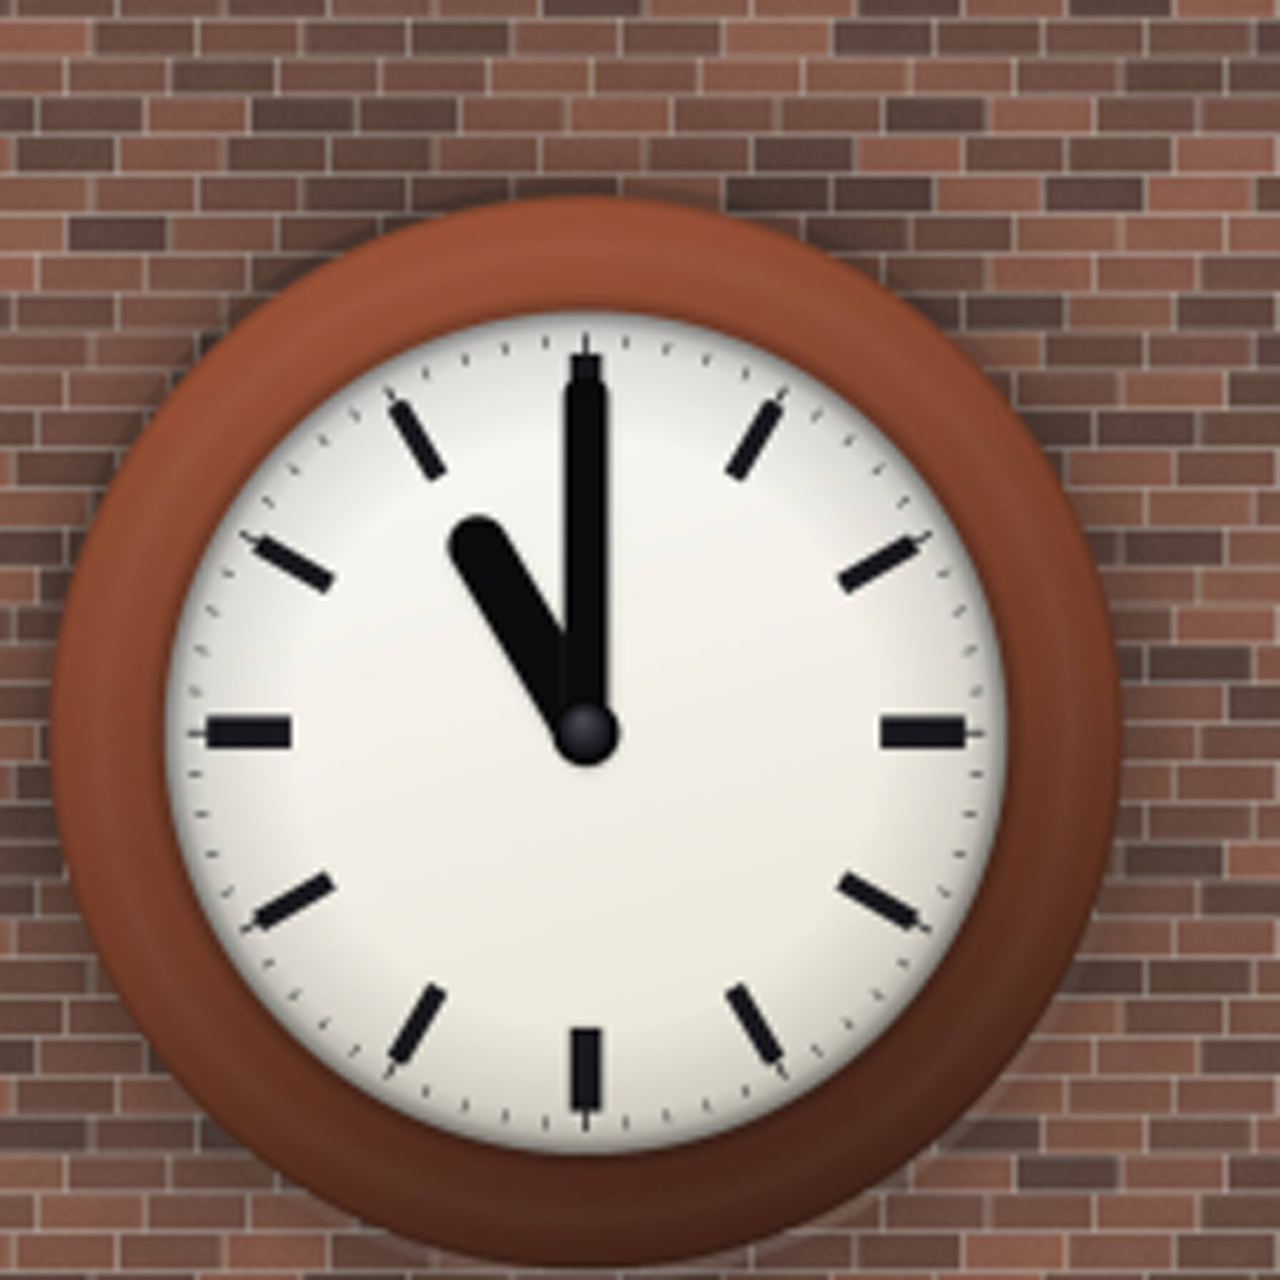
11.00
